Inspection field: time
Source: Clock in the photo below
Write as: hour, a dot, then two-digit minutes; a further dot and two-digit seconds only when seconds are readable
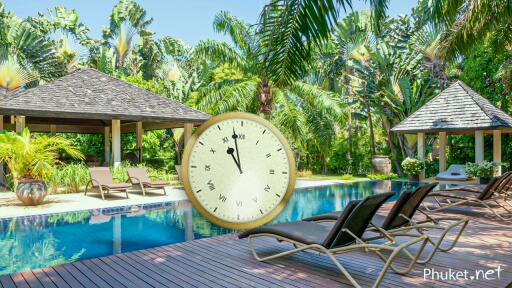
10.58
